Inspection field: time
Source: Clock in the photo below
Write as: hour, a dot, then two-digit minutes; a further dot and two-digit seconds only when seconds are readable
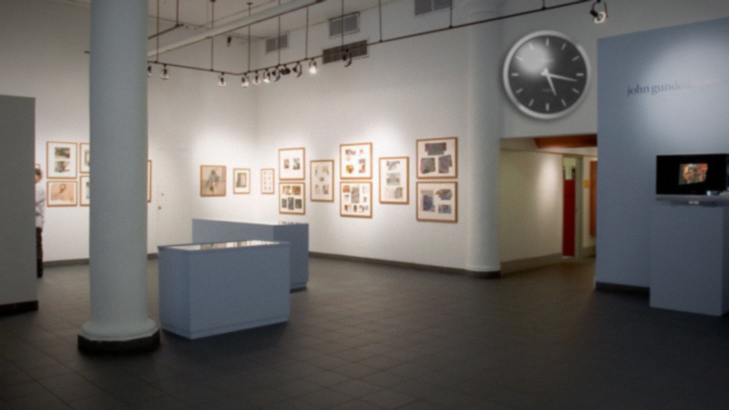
5.17
